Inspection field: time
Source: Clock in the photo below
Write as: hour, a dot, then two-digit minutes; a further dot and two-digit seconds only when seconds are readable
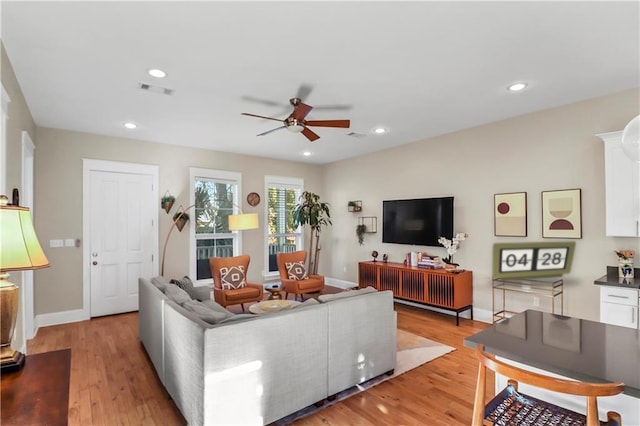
4.28
